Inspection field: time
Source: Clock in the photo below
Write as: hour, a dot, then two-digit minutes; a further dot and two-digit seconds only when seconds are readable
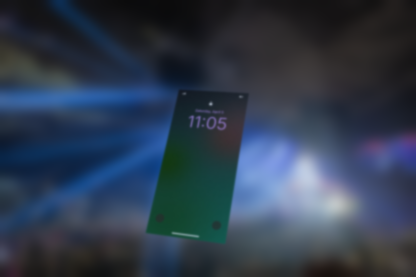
11.05
